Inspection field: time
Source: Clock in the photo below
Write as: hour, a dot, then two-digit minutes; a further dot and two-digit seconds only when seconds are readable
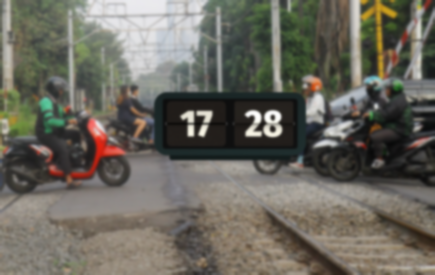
17.28
